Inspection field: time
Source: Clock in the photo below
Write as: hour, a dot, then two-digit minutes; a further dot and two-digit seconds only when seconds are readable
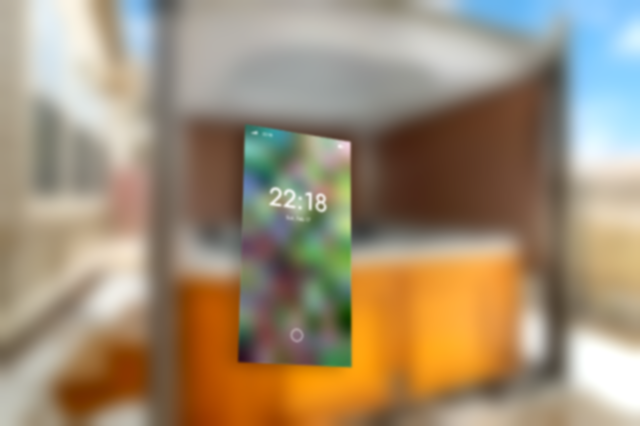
22.18
